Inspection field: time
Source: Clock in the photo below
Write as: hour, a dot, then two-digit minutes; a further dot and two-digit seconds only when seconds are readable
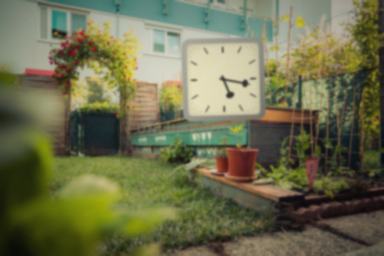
5.17
